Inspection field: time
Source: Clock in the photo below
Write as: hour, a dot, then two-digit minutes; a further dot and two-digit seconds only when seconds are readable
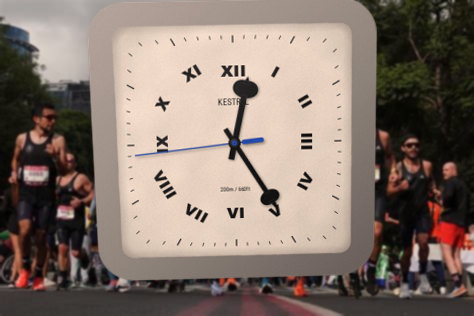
12.24.44
